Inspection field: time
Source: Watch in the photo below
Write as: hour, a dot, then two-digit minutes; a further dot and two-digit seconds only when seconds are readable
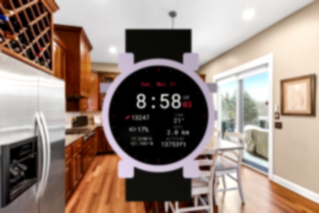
8.58
